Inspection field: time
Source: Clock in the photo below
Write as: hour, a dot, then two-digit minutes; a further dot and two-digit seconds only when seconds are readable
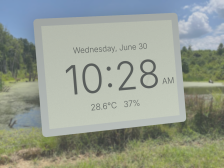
10.28
